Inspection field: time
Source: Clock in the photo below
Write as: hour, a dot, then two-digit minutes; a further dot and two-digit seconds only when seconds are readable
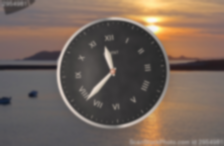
11.38
